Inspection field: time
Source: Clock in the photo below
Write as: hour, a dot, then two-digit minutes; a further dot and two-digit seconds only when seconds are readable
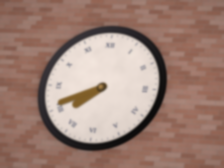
7.41
